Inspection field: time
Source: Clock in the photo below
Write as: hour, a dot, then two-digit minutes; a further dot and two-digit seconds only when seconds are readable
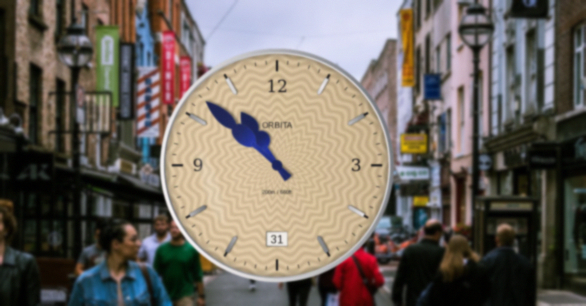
10.52
